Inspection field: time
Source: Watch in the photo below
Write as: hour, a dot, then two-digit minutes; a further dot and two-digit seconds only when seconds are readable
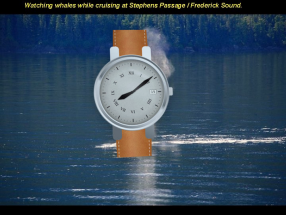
8.09
